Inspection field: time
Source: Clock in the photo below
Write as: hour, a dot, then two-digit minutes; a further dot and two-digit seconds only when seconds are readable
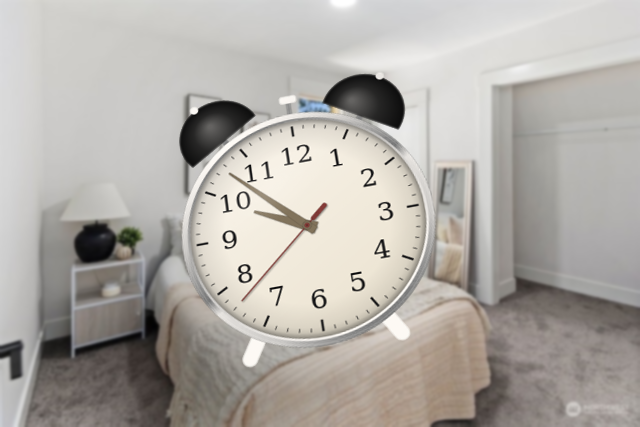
9.52.38
